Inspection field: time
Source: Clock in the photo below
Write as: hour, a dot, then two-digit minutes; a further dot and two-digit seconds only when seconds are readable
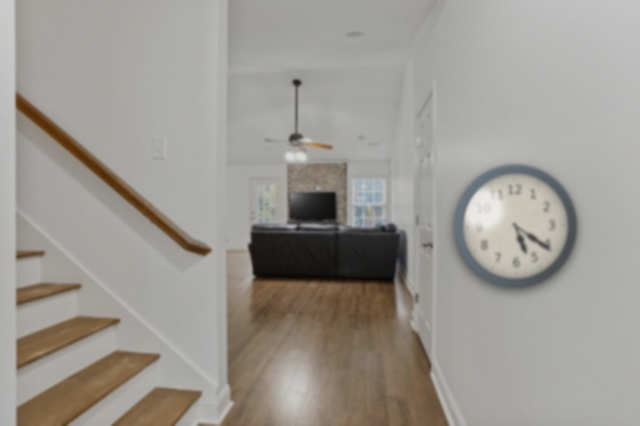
5.21
